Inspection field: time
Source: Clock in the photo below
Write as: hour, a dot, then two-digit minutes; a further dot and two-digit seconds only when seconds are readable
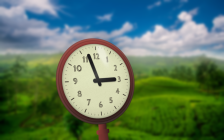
2.57
